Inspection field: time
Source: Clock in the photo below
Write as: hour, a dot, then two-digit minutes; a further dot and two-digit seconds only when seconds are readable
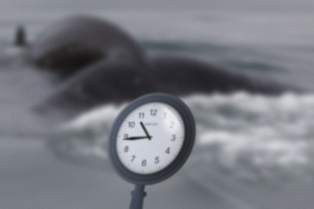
10.44
